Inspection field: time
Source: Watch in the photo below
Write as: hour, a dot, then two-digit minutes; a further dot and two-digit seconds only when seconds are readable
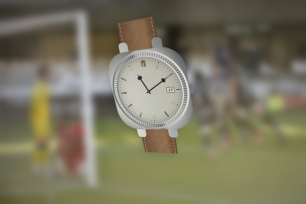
11.10
